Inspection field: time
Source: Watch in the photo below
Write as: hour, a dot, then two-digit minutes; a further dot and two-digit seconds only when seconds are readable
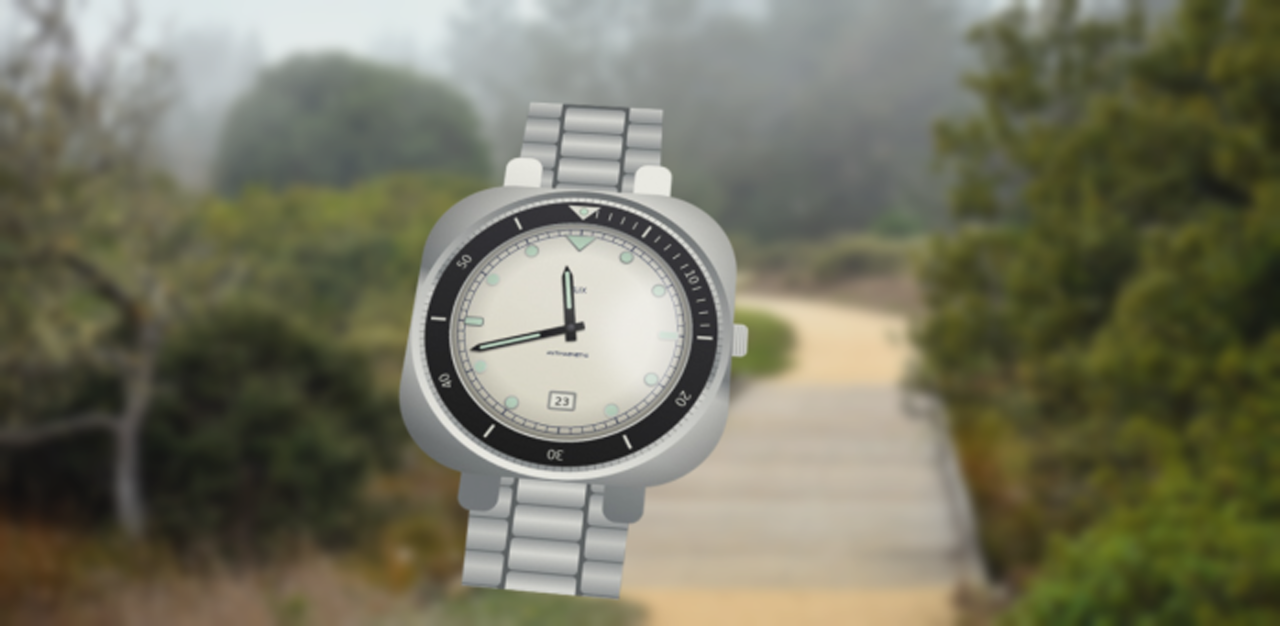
11.42
